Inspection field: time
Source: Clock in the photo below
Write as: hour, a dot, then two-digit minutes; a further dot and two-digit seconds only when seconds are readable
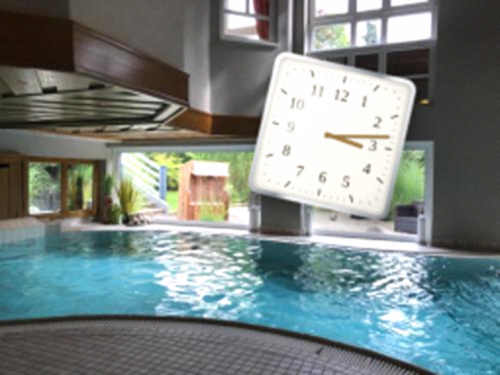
3.13
